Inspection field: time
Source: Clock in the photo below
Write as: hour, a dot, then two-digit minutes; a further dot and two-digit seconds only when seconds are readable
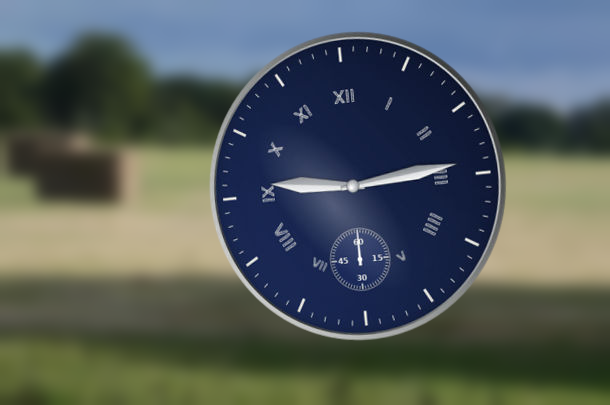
9.14
